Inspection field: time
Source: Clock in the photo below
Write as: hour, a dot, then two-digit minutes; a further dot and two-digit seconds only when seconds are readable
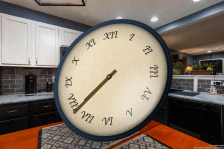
7.38
